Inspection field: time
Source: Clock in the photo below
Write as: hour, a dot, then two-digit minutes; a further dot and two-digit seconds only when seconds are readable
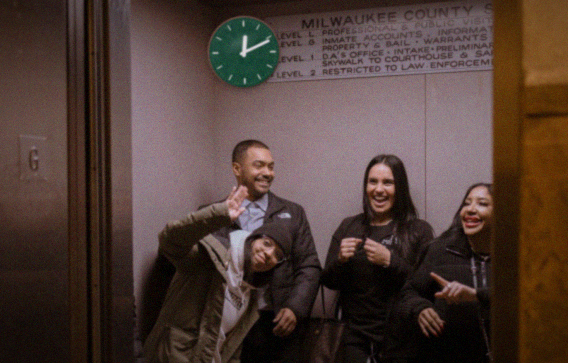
12.11
